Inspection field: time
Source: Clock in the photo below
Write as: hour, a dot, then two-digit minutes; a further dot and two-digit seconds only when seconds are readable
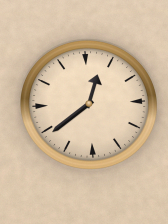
12.39
